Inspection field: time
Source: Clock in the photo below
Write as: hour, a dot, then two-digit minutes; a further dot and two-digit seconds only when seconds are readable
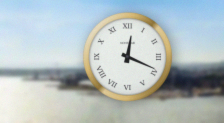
12.19
